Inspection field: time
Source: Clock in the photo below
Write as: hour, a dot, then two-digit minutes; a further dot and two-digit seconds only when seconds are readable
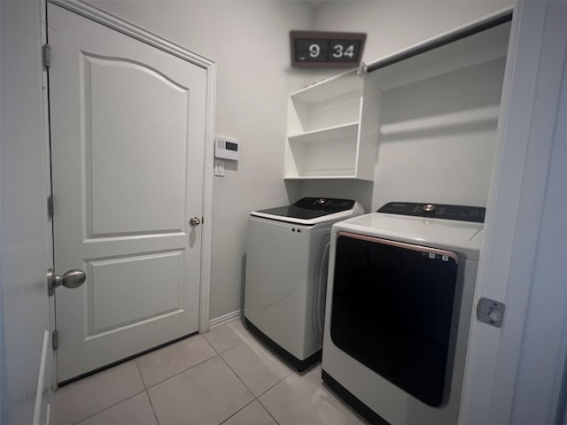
9.34
